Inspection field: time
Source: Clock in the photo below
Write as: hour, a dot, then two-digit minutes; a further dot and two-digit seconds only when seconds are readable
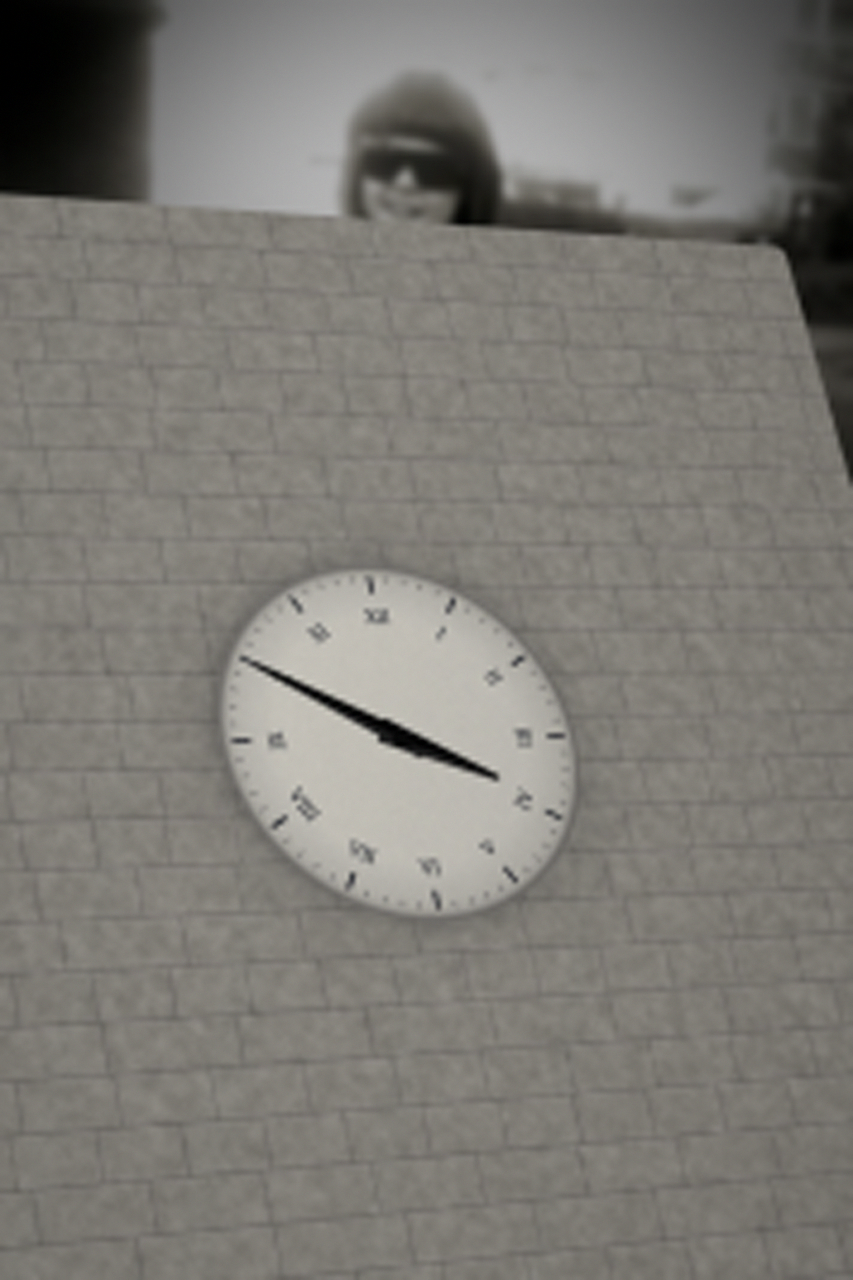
3.50
